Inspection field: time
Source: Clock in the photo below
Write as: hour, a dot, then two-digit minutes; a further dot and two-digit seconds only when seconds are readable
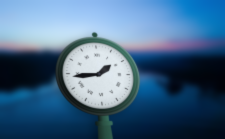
1.44
